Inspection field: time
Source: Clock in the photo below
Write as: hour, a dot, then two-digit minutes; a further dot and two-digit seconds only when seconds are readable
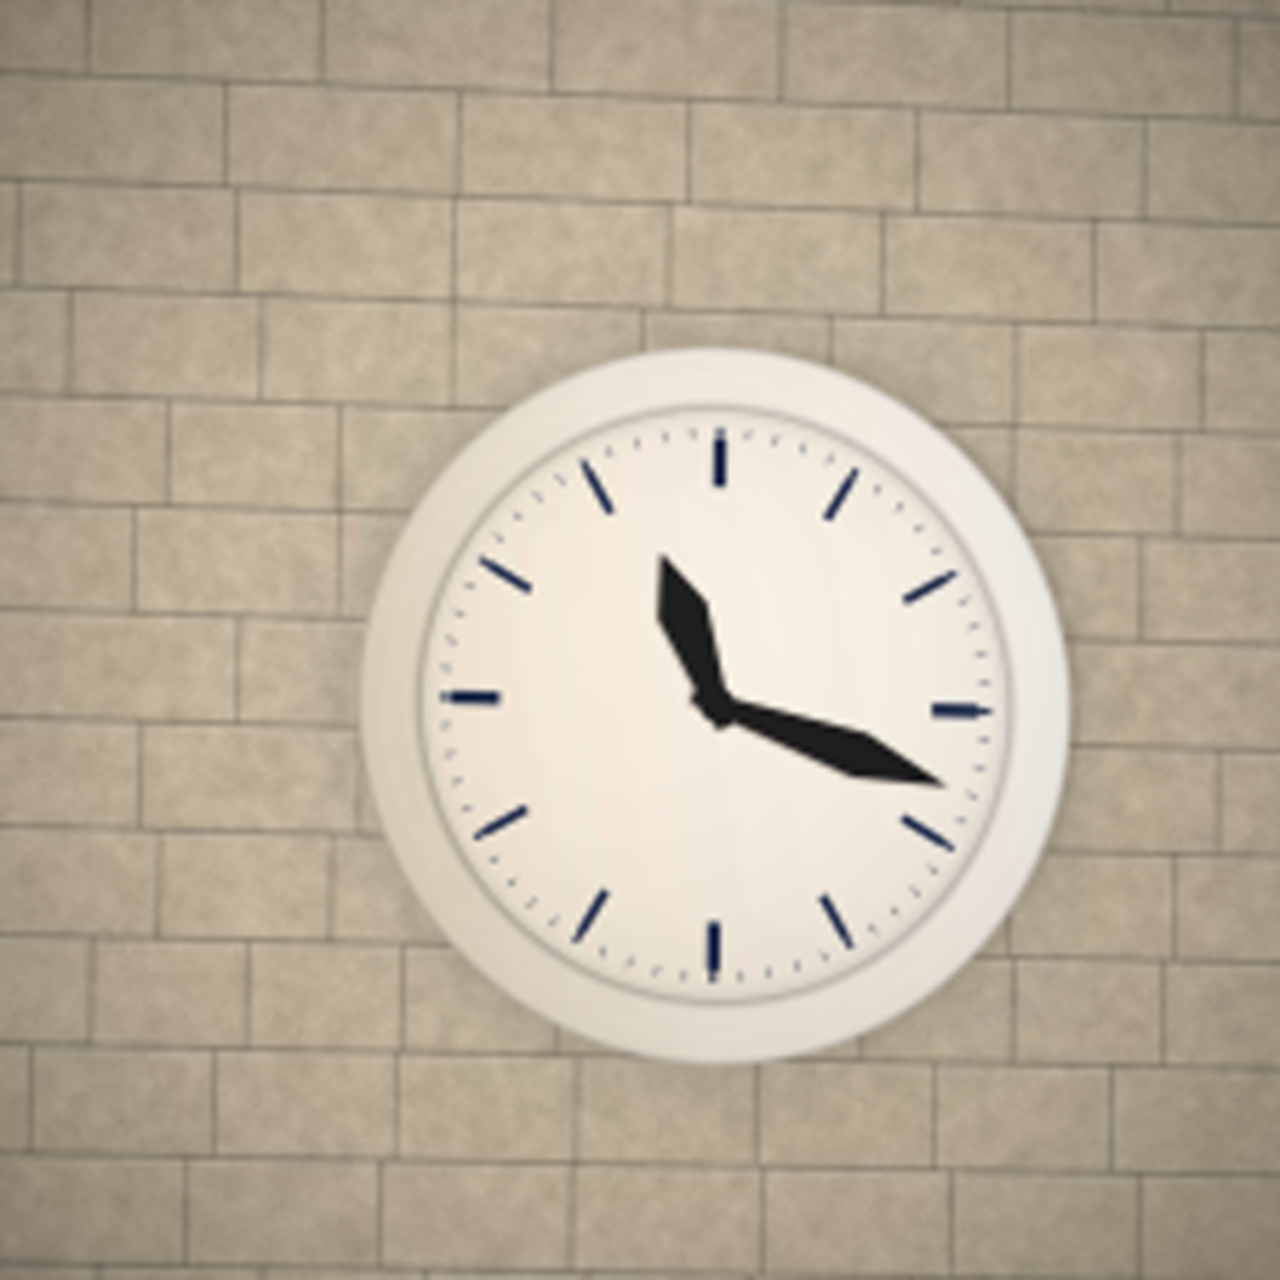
11.18
